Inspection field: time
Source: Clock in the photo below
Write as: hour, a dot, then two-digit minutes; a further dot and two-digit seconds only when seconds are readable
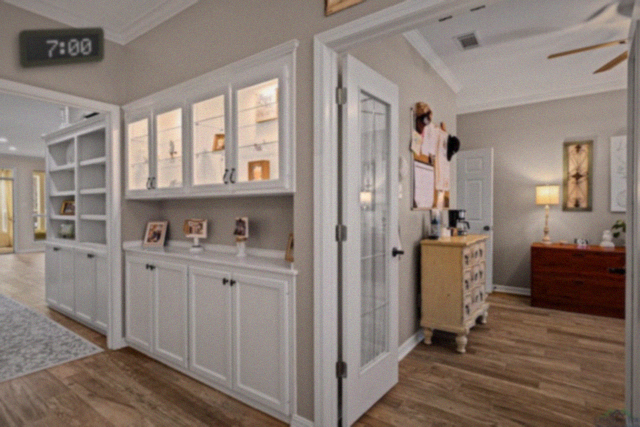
7.00
